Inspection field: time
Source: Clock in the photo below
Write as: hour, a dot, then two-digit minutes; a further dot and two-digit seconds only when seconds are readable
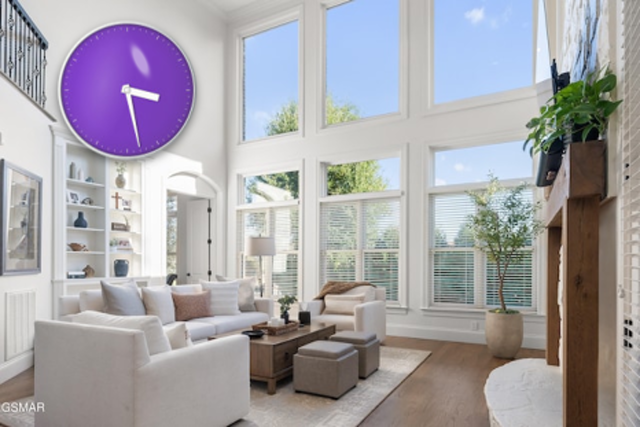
3.28
